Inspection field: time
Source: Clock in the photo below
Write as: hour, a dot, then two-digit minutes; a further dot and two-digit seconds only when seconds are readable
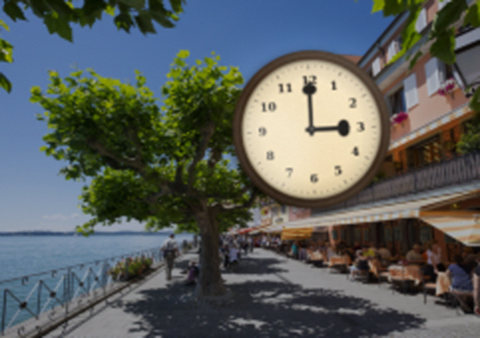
3.00
